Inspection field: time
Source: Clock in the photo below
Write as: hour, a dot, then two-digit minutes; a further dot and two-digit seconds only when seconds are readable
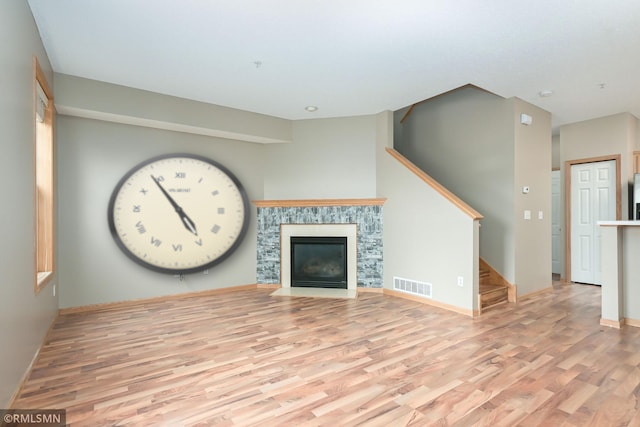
4.54
